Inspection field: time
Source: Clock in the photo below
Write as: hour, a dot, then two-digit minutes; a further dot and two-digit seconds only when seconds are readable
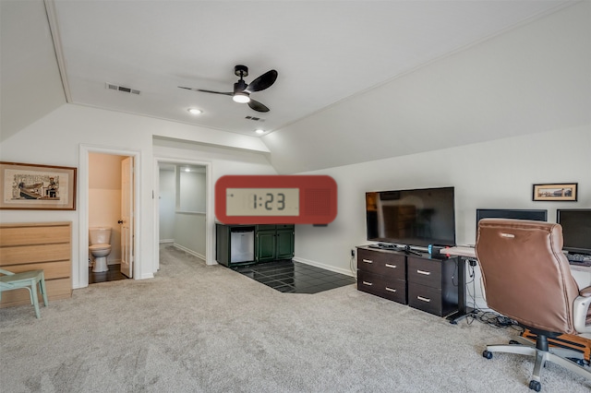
1.23
